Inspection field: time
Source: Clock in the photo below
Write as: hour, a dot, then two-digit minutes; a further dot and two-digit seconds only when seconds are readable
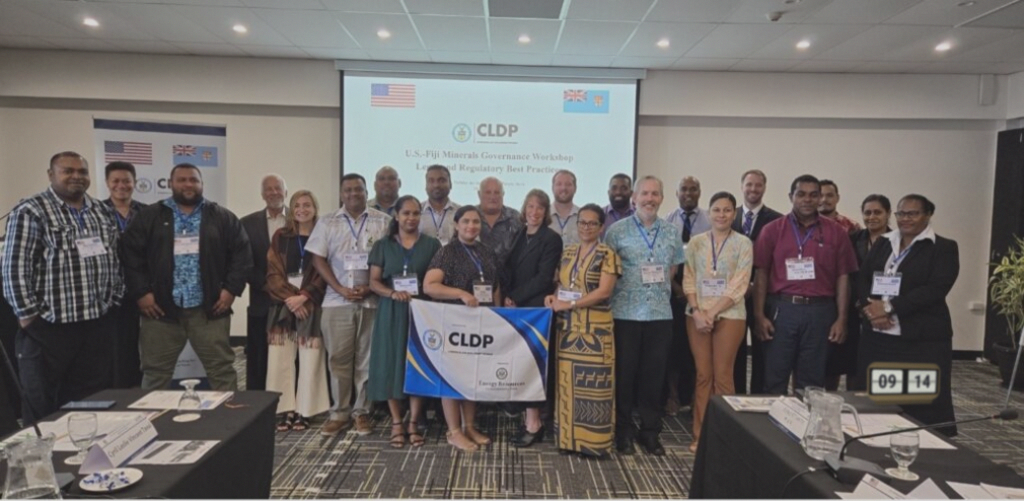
9.14
